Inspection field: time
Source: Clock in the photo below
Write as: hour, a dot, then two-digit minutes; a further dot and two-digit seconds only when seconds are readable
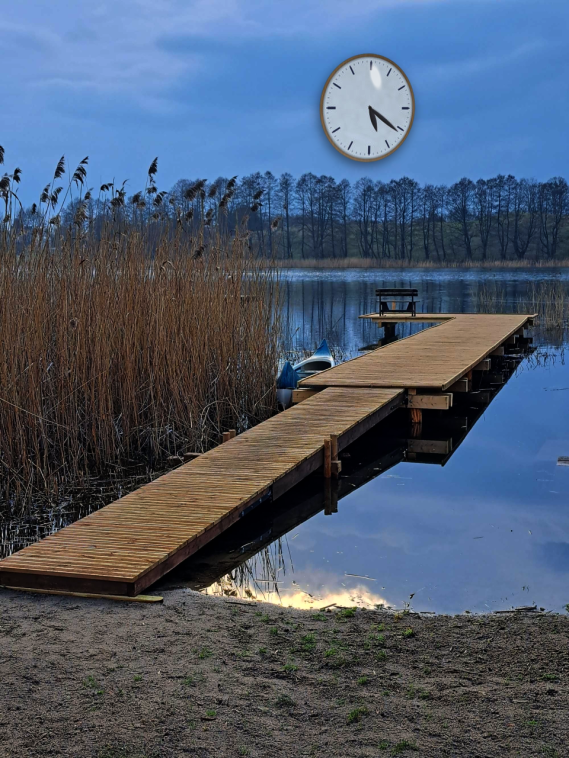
5.21
